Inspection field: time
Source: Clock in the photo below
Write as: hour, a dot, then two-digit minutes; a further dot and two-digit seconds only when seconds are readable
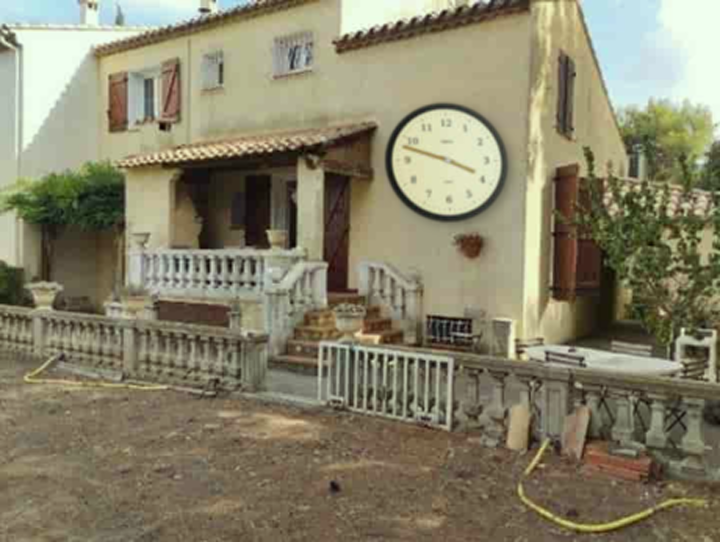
3.48
